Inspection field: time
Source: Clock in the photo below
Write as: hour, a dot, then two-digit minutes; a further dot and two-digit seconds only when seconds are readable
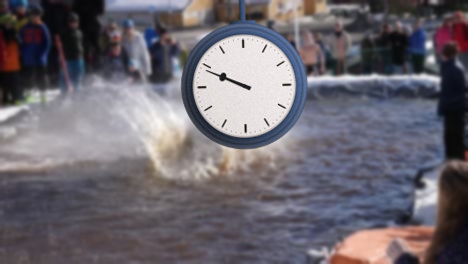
9.49
